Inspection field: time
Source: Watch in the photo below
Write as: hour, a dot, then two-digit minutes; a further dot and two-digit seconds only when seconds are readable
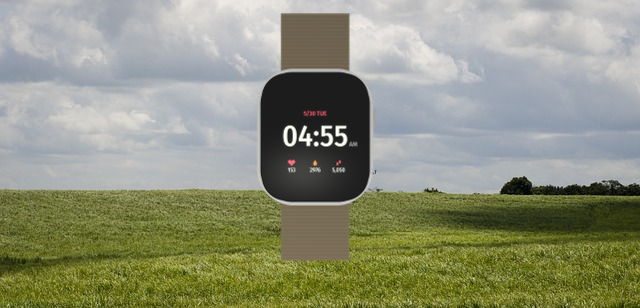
4.55
